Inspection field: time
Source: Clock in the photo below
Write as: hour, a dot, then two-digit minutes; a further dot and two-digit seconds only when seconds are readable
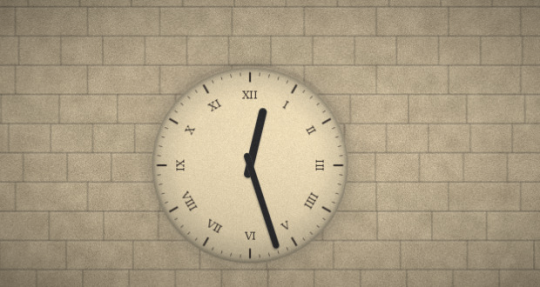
12.27
